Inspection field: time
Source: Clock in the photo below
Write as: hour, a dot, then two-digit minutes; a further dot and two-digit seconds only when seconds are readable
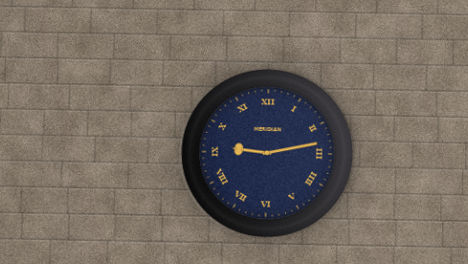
9.13
